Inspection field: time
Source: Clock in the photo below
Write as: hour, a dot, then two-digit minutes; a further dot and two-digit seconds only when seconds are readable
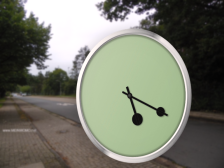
5.19
